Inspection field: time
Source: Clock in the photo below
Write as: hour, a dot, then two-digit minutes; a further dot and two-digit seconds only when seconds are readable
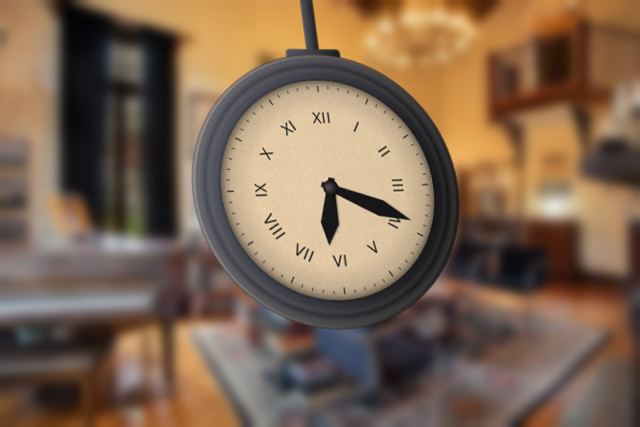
6.19
